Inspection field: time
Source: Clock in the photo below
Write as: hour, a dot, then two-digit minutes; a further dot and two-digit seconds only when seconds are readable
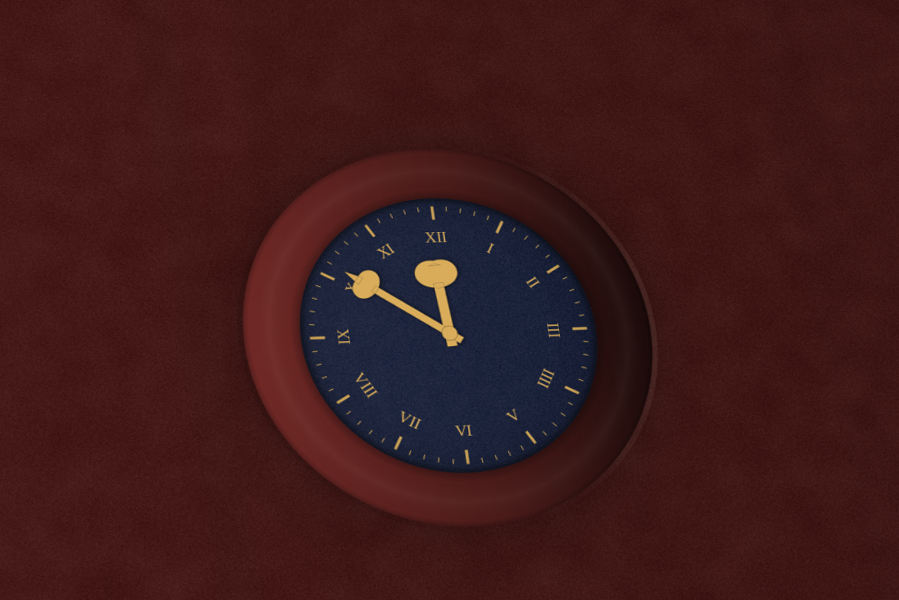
11.51
